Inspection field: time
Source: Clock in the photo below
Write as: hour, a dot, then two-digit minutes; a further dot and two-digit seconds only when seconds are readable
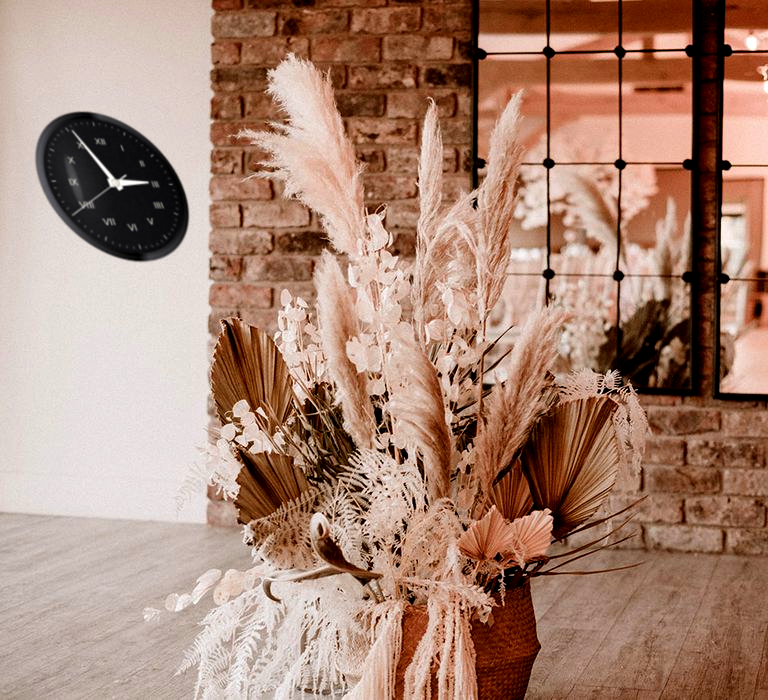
2.55.40
